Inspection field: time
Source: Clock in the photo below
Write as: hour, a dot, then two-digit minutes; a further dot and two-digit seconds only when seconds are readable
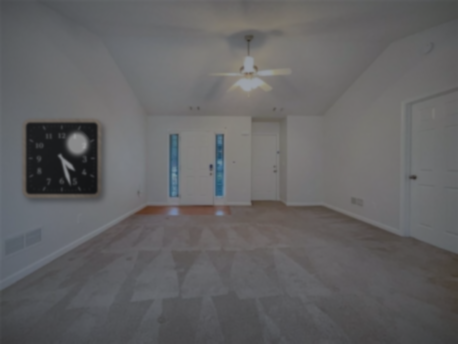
4.27
